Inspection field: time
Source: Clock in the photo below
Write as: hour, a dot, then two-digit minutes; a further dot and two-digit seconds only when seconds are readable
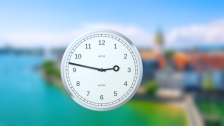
2.47
